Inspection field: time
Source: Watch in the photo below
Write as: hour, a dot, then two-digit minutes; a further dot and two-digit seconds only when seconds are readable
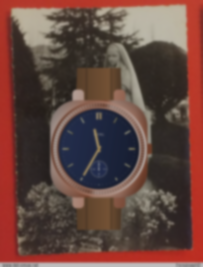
11.35
